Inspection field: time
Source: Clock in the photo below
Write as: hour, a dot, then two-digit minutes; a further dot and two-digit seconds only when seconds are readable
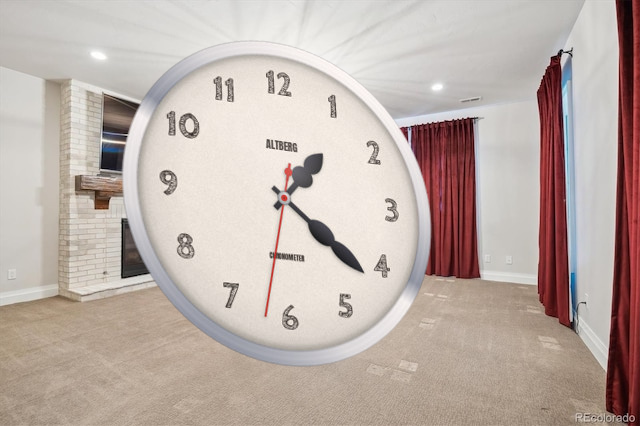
1.21.32
